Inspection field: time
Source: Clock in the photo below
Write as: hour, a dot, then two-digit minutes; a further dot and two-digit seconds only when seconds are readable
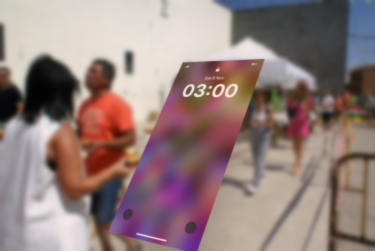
3.00
